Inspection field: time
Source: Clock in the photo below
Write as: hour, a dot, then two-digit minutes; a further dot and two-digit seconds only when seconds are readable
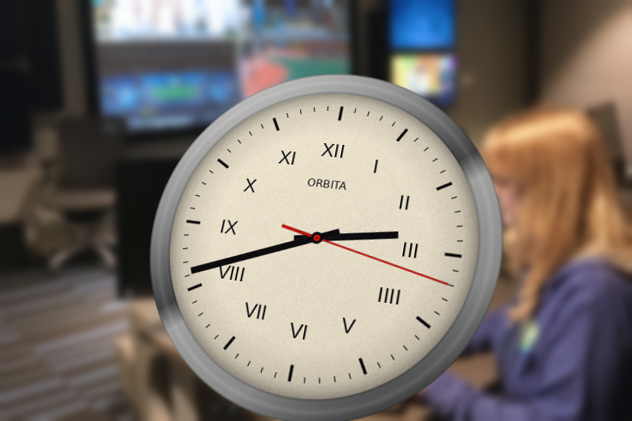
2.41.17
